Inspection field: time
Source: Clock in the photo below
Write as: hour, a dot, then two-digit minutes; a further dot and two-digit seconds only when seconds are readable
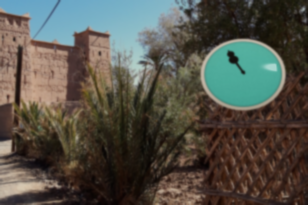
10.55
